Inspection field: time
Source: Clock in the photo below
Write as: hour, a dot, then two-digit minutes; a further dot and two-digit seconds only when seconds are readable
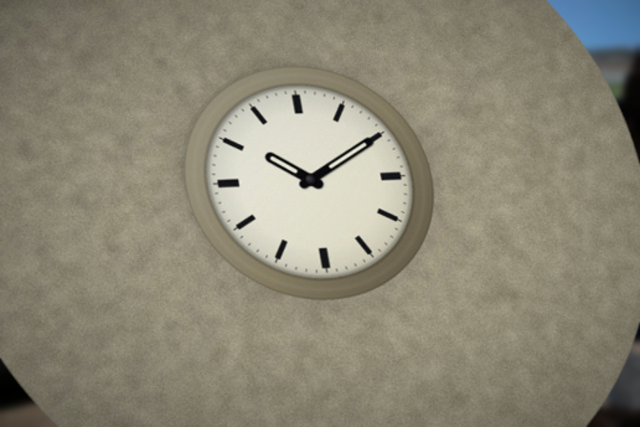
10.10
